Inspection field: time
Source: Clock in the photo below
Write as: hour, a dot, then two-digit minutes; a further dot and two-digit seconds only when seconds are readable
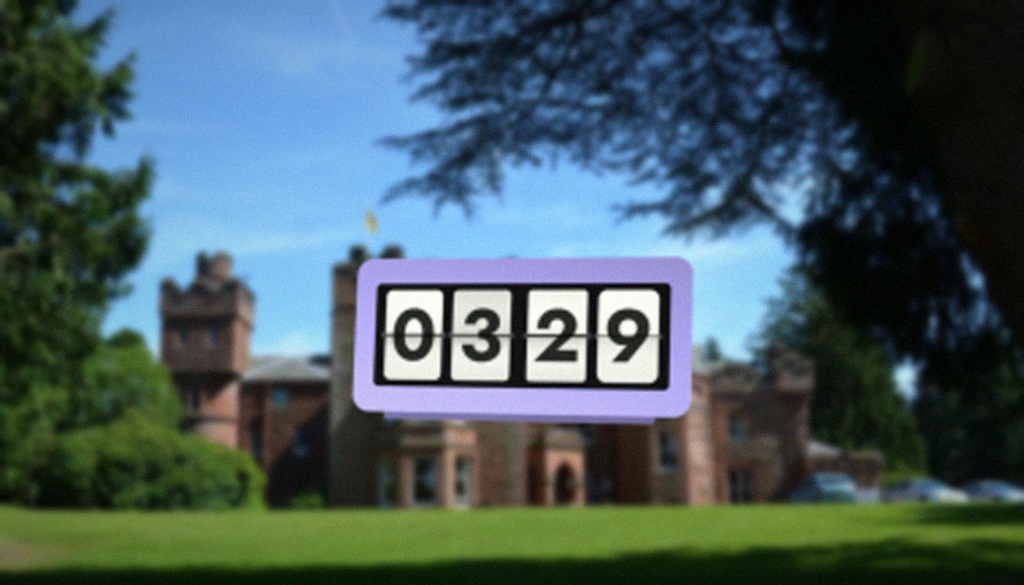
3.29
